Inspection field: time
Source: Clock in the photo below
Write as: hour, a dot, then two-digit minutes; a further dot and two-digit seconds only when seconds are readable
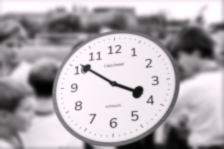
3.51
